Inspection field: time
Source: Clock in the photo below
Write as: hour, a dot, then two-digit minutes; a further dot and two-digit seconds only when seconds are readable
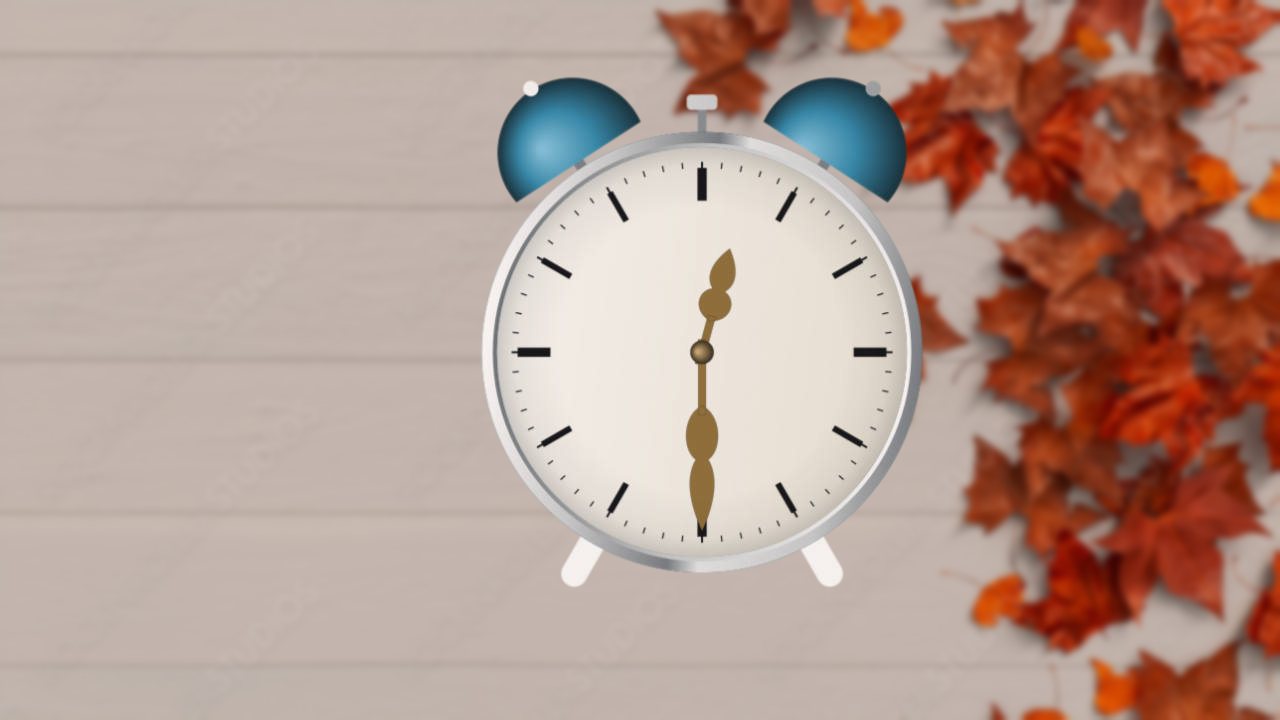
12.30
